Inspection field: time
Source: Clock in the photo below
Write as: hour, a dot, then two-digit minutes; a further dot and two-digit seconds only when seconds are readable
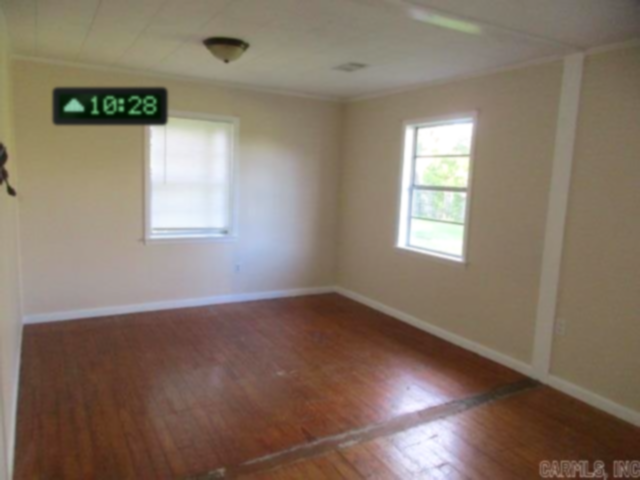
10.28
